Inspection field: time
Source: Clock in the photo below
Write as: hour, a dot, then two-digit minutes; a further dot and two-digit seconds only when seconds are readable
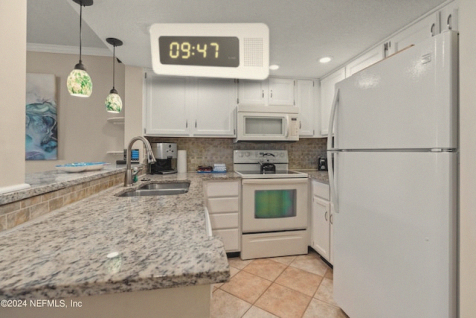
9.47
